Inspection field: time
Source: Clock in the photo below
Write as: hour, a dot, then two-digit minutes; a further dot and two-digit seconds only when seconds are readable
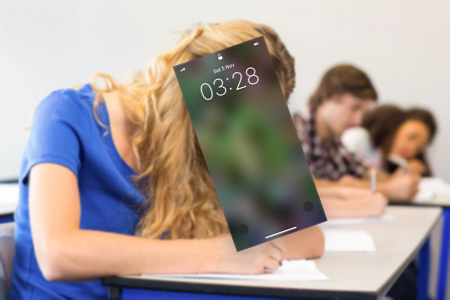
3.28
